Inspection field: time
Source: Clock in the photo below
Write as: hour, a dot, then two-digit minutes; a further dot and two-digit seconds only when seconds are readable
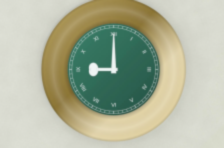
9.00
